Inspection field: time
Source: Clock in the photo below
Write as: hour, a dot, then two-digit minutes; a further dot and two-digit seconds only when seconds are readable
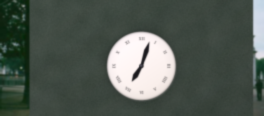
7.03
